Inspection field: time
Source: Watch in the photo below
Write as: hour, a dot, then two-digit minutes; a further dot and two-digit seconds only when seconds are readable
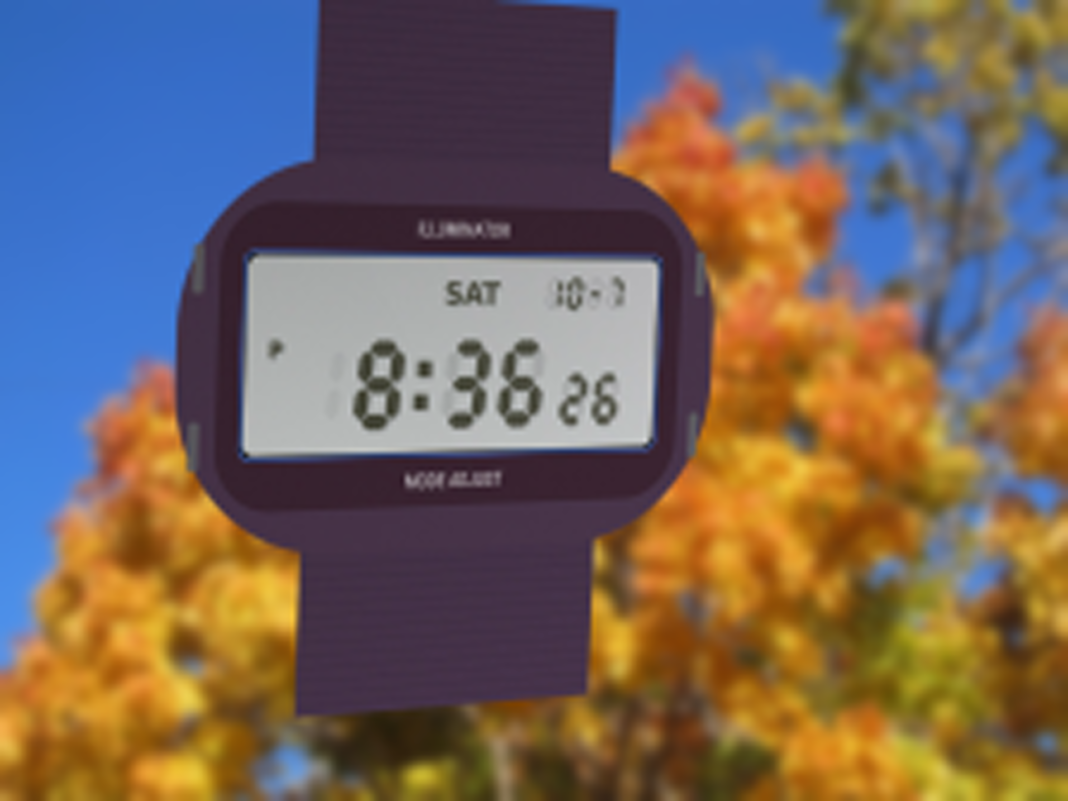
8.36.26
